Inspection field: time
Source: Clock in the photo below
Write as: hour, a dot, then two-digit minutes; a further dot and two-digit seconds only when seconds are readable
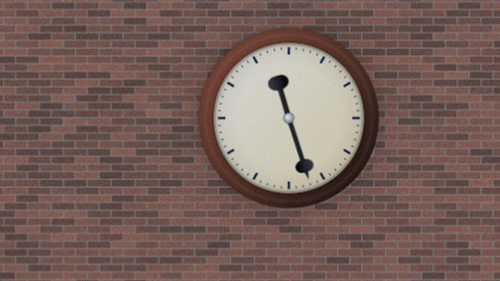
11.27
